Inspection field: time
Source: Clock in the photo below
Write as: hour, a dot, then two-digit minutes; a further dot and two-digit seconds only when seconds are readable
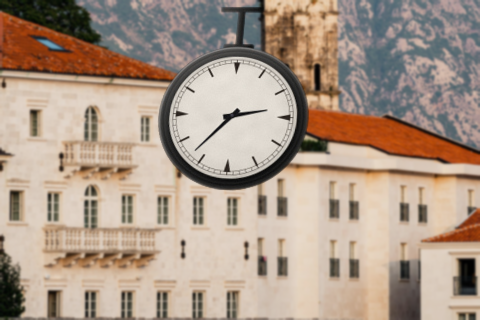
2.37
